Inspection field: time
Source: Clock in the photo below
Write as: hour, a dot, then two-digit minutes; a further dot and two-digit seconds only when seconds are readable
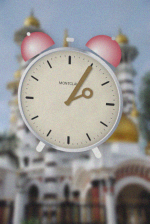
2.05
